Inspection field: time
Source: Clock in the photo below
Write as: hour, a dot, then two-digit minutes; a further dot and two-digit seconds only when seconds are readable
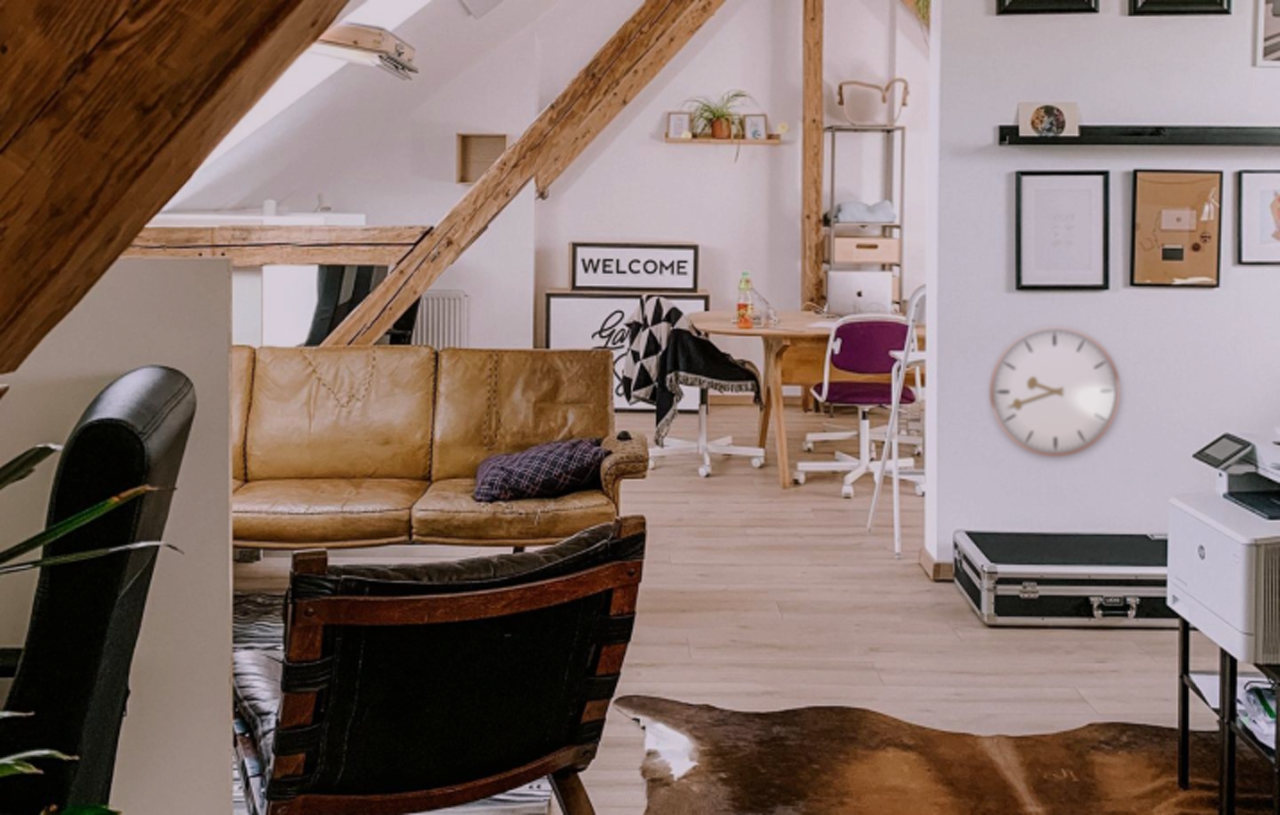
9.42
